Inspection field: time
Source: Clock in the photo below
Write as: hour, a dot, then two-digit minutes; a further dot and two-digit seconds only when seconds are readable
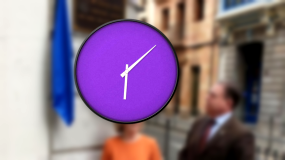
6.08
